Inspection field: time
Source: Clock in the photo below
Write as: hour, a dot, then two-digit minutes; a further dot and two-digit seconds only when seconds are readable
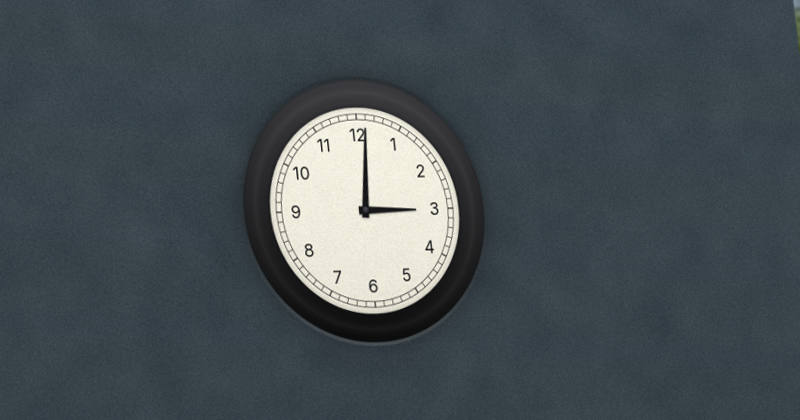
3.01
